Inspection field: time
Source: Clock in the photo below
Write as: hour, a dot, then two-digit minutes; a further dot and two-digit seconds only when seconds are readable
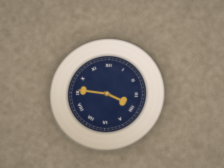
3.46
